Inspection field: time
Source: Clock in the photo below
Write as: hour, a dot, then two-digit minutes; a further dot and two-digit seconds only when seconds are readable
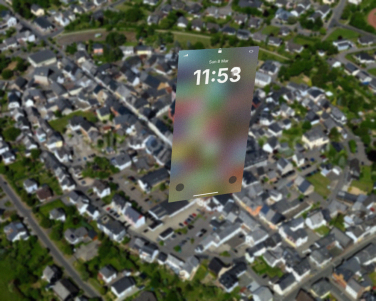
11.53
